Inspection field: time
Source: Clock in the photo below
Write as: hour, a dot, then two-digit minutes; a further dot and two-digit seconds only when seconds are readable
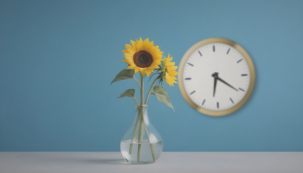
6.21
